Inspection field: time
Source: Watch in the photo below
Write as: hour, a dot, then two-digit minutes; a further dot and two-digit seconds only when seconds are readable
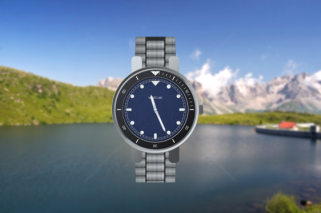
11.26
